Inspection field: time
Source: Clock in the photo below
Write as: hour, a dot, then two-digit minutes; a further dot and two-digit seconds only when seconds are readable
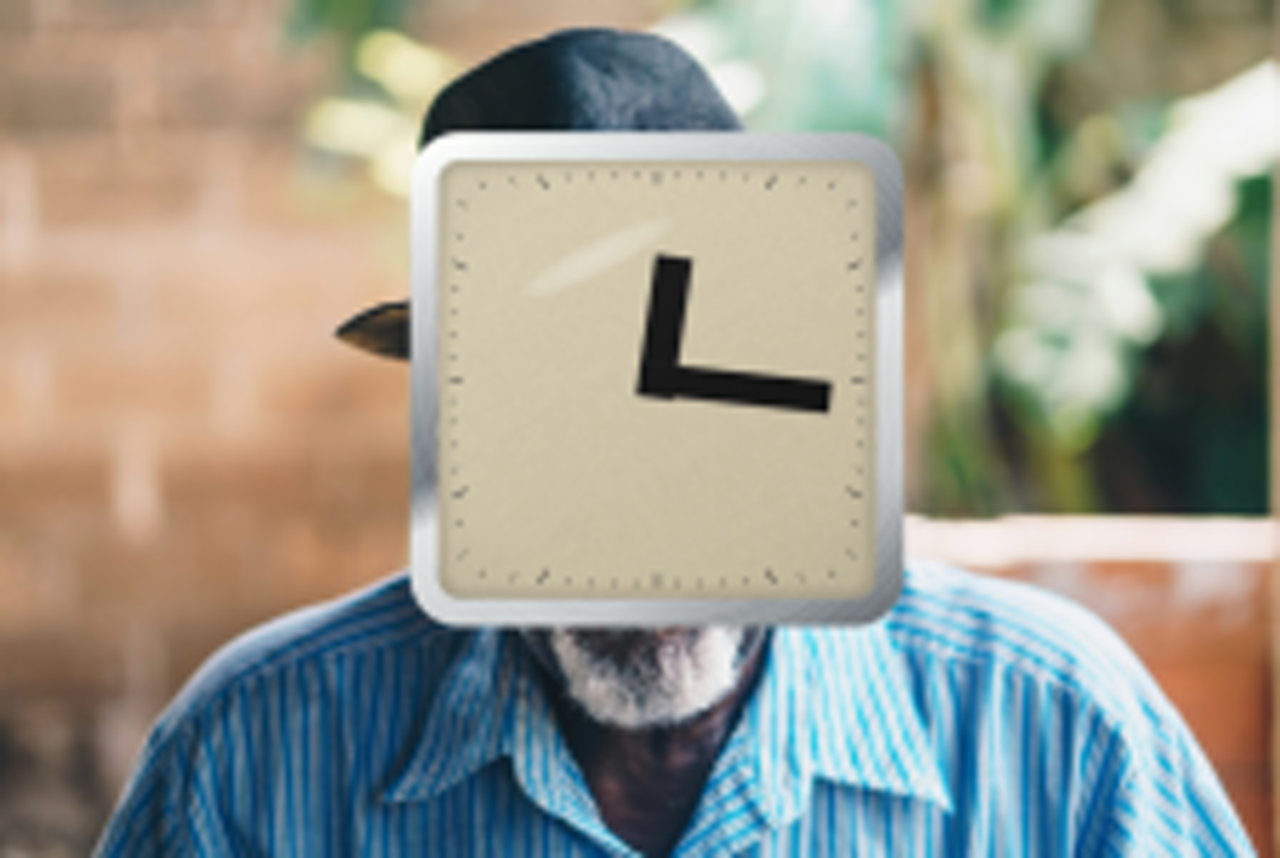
12.16
